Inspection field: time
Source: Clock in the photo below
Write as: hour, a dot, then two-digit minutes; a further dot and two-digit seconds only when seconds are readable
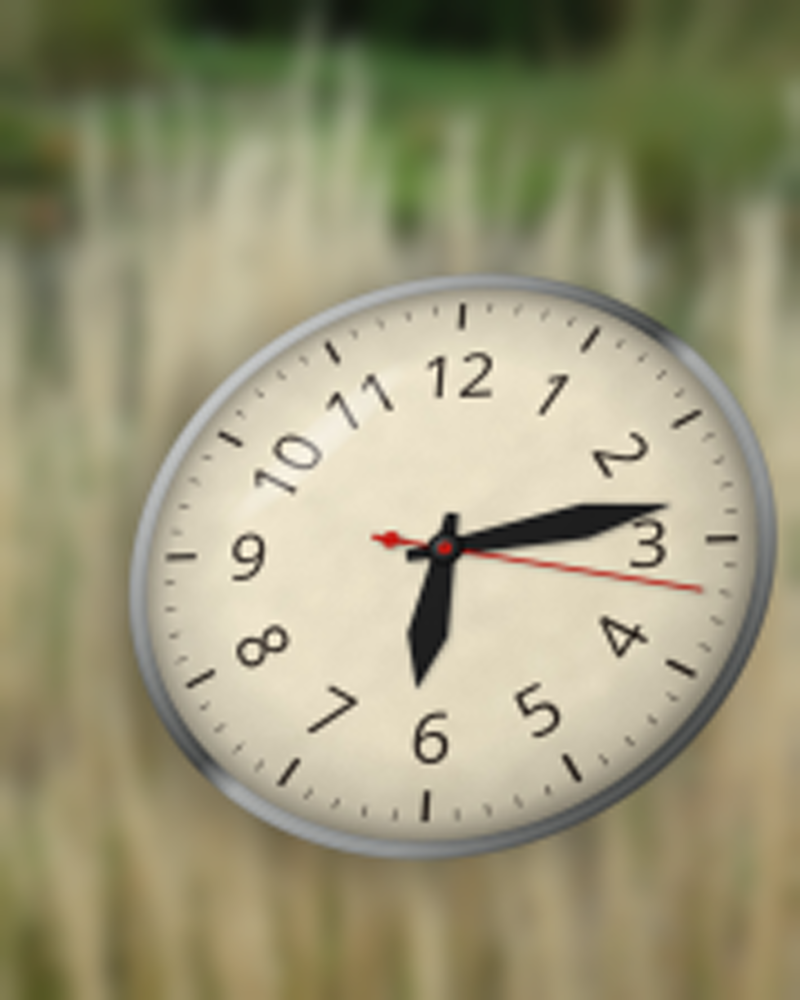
6.13.17
